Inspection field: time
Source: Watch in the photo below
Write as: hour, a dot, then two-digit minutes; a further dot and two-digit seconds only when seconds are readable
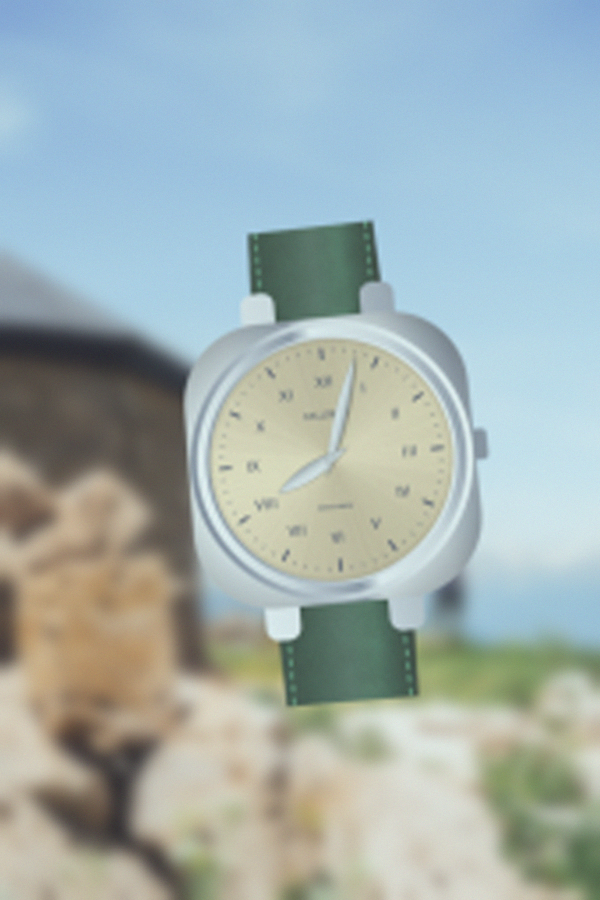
8.03
